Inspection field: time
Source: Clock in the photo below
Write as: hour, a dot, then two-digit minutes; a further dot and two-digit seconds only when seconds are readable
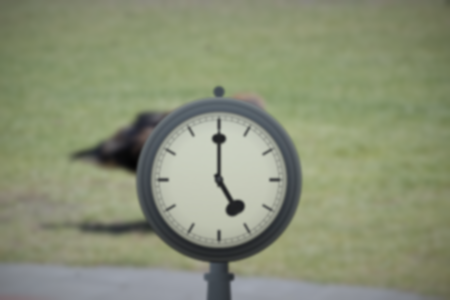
5.00
